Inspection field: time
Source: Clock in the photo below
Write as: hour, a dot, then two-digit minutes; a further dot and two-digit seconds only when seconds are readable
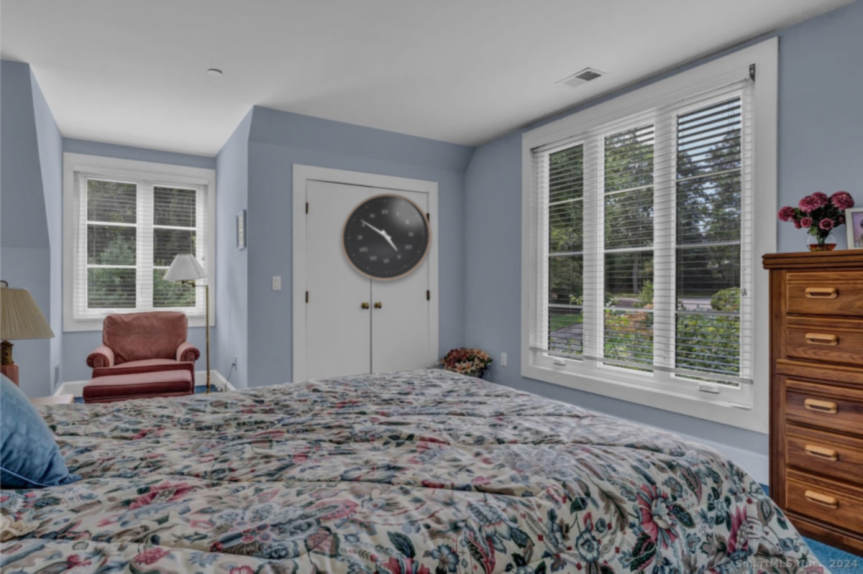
4.51
